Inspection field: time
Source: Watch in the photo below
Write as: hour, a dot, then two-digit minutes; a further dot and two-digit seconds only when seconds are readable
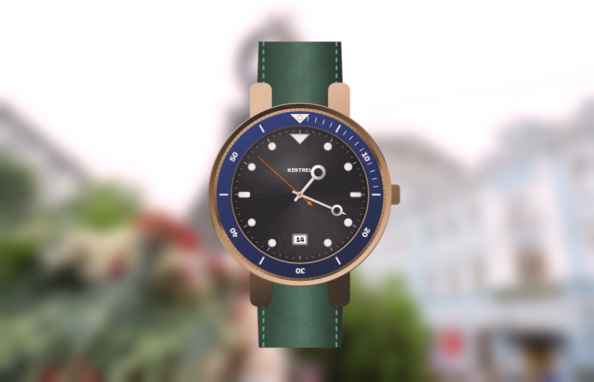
1.18.52
